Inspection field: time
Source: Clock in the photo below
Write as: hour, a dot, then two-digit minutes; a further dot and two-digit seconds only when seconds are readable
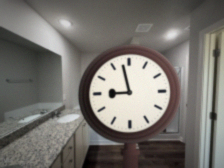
8.58
